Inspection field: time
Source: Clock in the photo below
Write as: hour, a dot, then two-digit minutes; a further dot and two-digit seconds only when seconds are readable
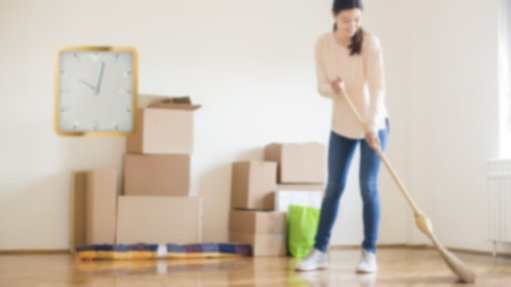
10.02
